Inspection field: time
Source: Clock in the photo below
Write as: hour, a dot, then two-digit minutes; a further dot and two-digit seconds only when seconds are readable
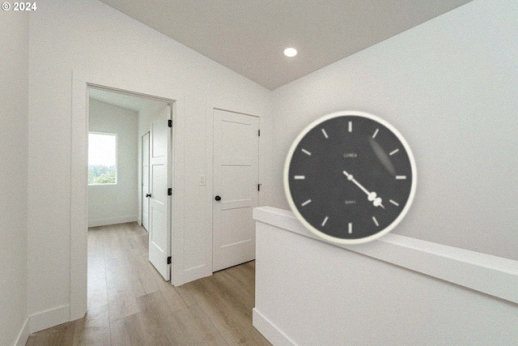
4.22
